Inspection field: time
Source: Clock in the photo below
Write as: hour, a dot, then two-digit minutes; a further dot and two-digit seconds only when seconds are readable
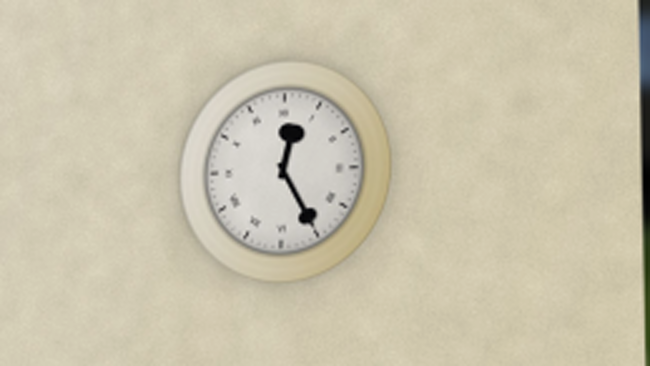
12.25
